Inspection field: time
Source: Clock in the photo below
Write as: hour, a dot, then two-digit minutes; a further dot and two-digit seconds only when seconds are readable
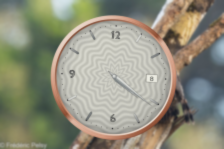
4.21
